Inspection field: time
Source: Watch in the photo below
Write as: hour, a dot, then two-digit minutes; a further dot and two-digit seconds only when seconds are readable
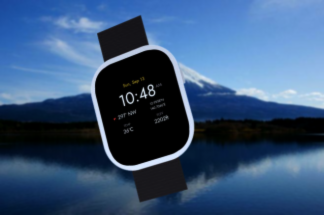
10.48
